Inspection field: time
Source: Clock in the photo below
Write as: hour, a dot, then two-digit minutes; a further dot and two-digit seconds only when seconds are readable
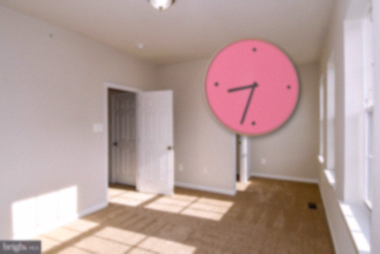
8.33
